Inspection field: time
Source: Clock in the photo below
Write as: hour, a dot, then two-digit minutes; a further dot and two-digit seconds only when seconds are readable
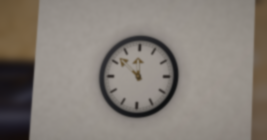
11.52
